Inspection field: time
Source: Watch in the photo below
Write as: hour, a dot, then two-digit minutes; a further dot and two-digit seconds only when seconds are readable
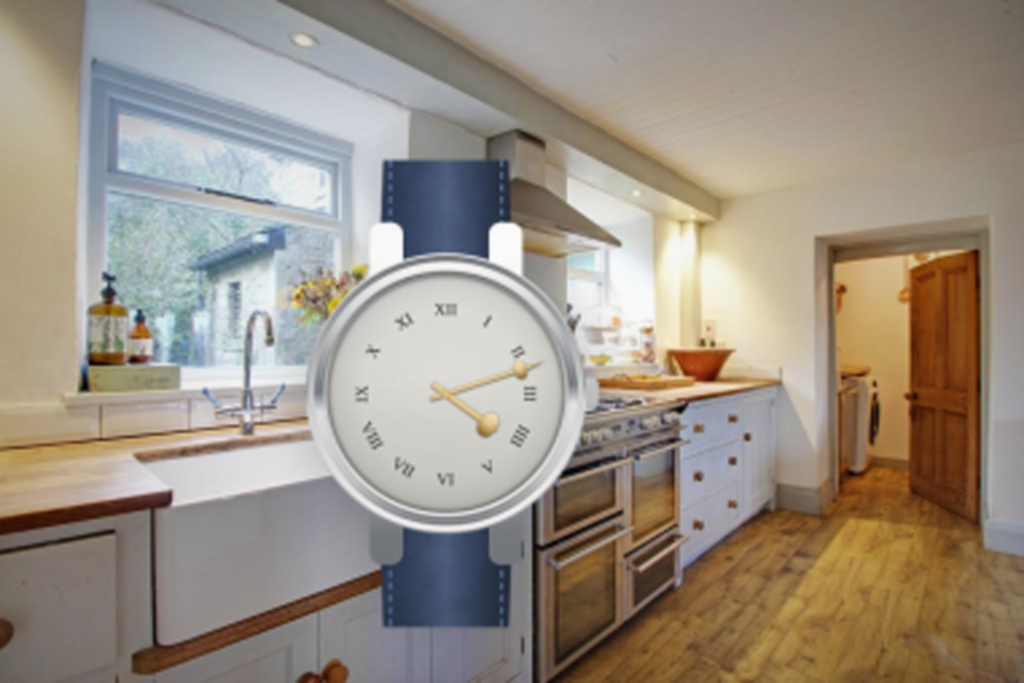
4.12
